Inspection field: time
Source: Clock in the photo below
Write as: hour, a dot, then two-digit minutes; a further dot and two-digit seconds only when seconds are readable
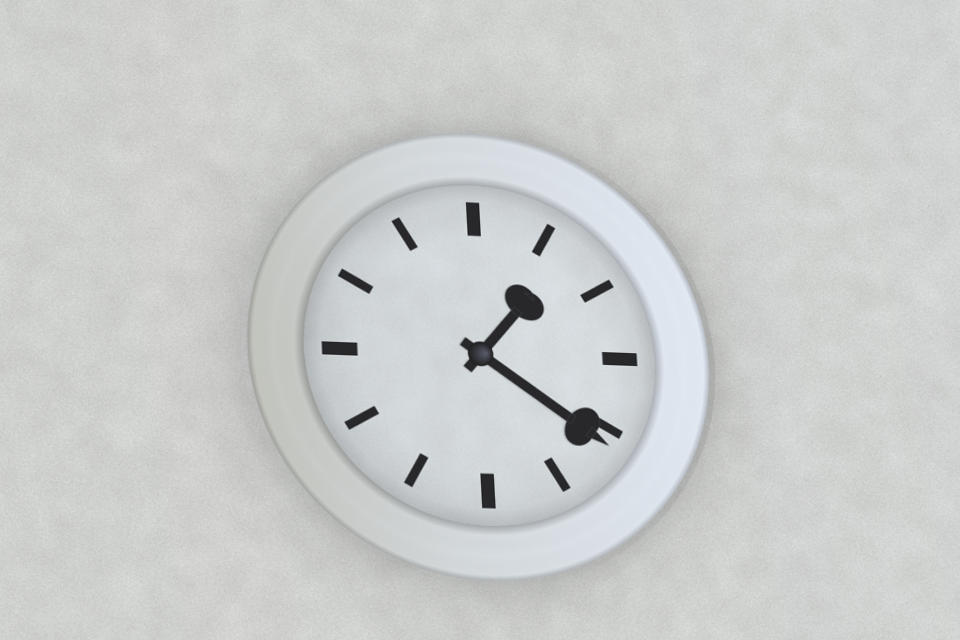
1.21
